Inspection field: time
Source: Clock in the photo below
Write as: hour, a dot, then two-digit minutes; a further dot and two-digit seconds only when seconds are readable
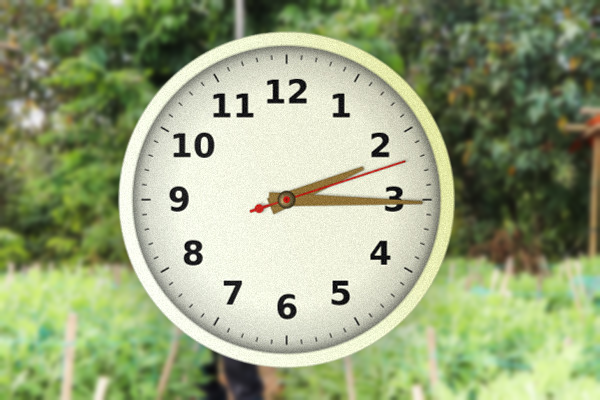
2.15.12
